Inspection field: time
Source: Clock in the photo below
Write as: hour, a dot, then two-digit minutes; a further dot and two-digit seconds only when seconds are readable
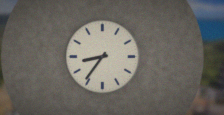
8.36
